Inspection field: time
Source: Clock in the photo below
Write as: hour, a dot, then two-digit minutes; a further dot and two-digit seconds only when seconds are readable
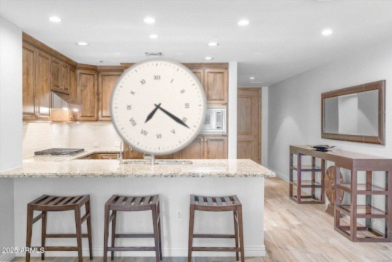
7.21
